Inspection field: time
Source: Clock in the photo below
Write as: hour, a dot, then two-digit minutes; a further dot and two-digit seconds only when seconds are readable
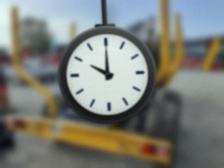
10.00
